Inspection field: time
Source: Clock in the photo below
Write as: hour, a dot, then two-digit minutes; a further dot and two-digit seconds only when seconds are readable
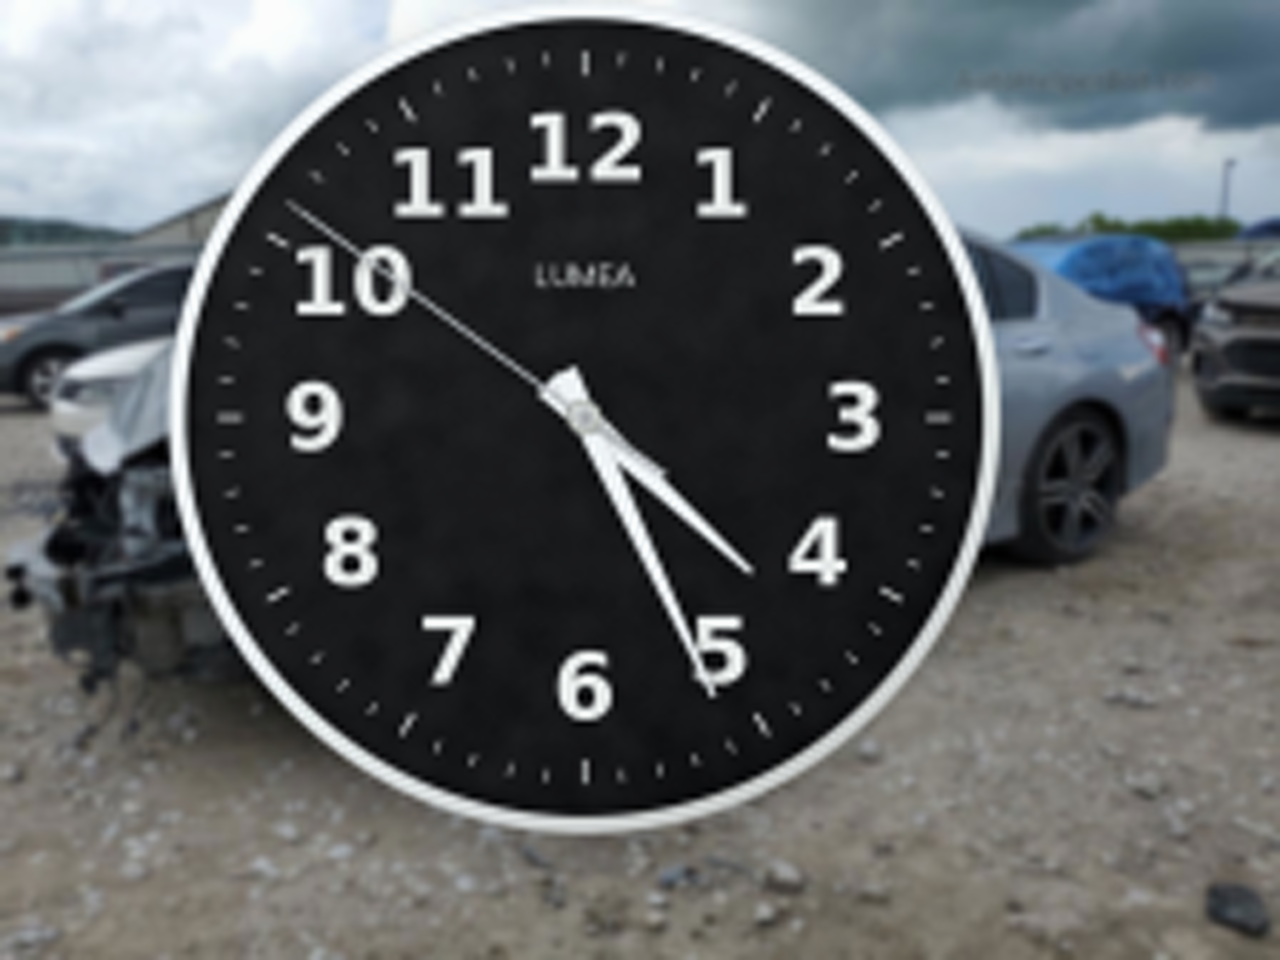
4.25.51
